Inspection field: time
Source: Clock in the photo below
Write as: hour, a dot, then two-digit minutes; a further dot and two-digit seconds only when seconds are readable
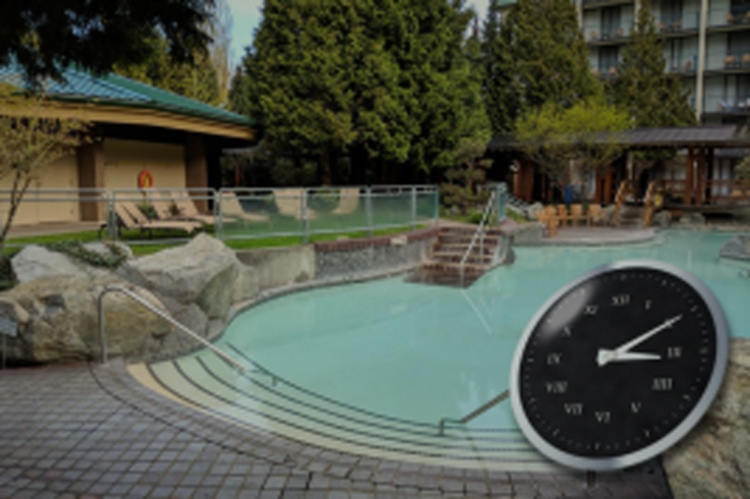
3.10
